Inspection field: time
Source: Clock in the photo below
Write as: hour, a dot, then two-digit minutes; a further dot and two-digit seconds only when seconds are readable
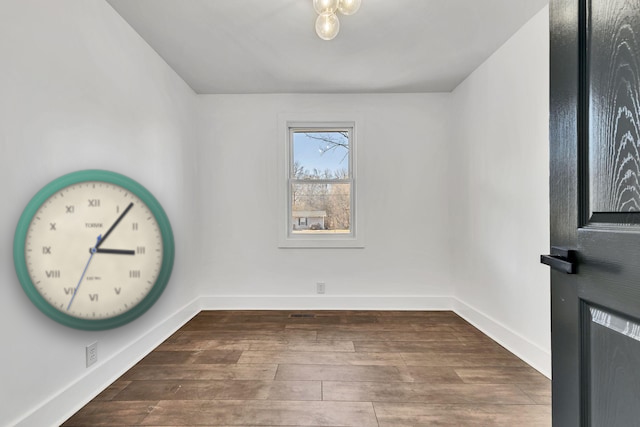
3.06.34
